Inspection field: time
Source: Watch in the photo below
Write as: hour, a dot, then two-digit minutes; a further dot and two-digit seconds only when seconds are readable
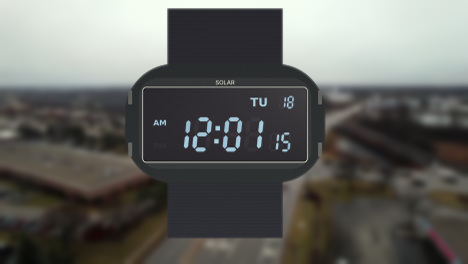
12.01.15
